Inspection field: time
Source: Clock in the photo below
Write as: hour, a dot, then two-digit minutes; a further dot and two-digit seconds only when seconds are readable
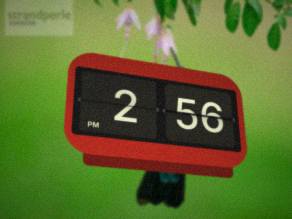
2.56
